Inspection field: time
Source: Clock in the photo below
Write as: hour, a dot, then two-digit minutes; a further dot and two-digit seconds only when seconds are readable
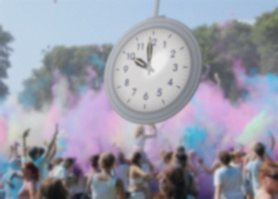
9.59
